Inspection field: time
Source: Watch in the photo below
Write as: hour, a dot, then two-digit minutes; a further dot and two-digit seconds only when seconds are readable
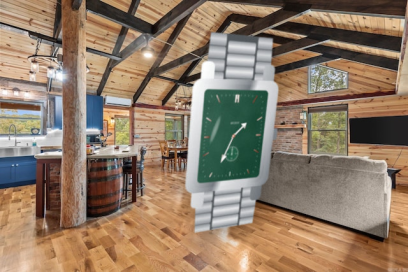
1.34
